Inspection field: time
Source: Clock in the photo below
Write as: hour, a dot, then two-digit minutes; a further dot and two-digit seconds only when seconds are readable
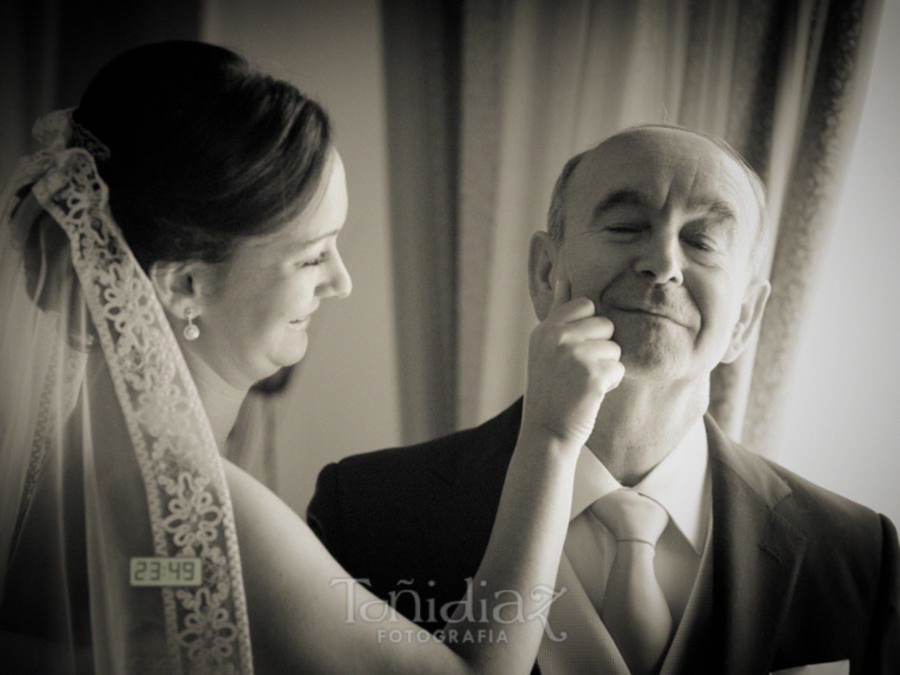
23.49
